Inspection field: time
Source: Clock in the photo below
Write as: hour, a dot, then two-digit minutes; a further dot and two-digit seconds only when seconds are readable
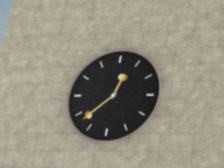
12.38
